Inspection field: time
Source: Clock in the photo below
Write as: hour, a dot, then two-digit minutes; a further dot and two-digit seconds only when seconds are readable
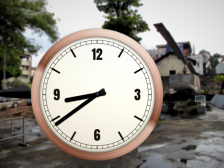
8.39
